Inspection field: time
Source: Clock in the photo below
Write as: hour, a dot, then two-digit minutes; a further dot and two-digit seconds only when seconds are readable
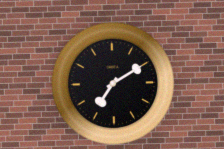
7.10
